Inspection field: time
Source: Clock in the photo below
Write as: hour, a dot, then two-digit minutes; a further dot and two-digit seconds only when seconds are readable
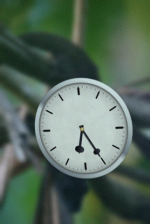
6.25
